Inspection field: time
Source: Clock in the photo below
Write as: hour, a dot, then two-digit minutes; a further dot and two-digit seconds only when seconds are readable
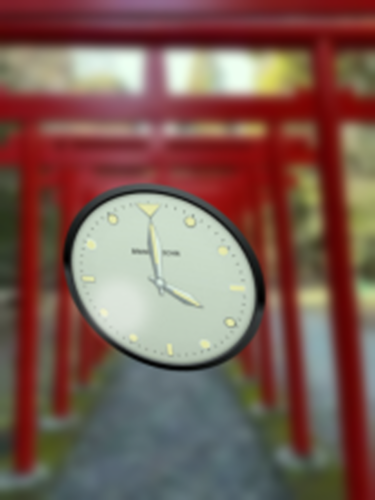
4.00
